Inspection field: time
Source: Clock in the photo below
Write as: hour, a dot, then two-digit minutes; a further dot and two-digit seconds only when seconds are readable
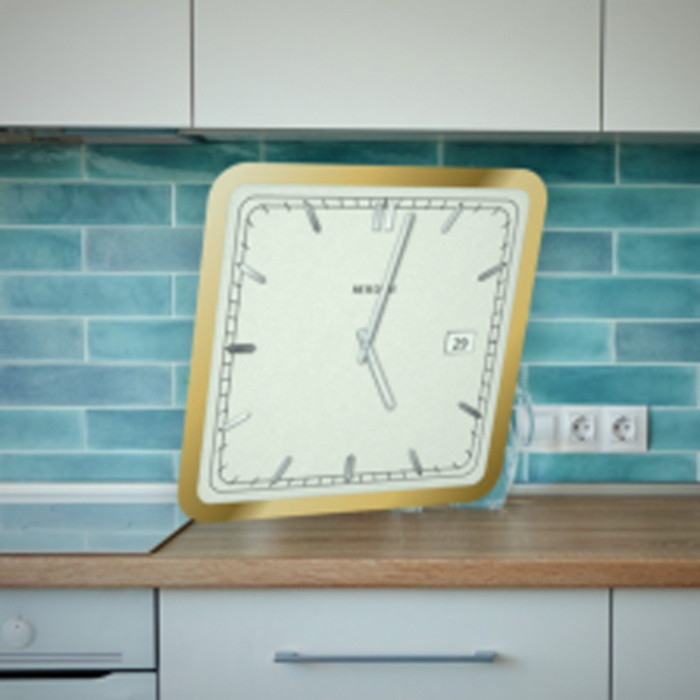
5.02
